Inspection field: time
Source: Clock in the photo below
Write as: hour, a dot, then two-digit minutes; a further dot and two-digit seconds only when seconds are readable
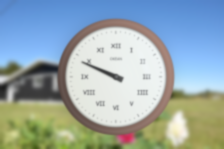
9.49
